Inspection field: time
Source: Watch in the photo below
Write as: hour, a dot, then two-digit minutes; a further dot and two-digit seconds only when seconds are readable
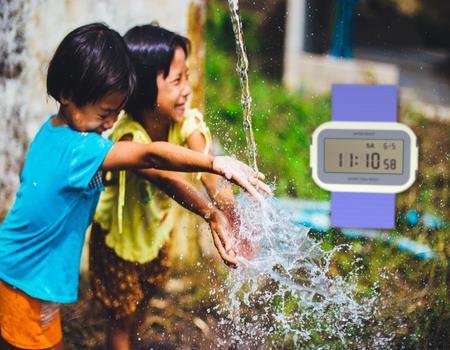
11.10.58
